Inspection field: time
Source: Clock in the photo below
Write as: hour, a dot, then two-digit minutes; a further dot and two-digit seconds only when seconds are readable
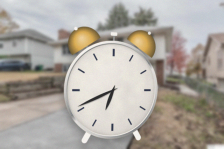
6.41
